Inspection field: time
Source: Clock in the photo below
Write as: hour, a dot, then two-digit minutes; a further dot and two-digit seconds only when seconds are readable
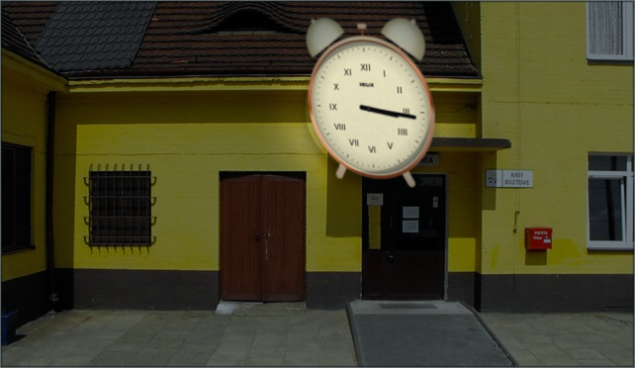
3.16
